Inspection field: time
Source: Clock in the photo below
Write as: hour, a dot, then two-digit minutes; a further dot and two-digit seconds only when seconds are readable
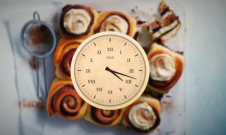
4.18
